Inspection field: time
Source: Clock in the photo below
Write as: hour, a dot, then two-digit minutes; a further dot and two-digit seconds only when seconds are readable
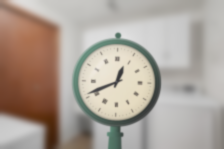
12.41
